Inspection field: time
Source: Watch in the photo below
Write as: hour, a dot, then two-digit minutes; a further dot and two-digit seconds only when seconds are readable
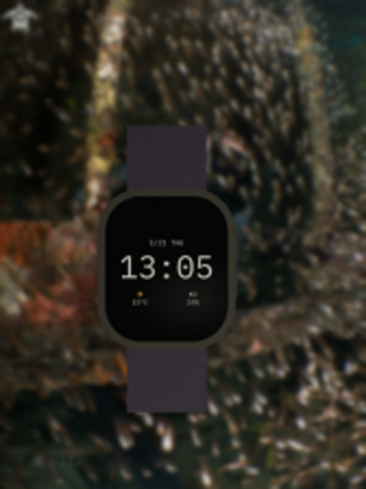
13.05
